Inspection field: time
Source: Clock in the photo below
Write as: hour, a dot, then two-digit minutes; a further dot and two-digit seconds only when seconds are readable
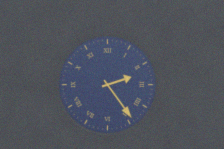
2.24
